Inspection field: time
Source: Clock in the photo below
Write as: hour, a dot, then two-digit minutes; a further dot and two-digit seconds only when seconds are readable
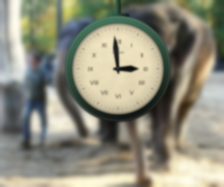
2.59
